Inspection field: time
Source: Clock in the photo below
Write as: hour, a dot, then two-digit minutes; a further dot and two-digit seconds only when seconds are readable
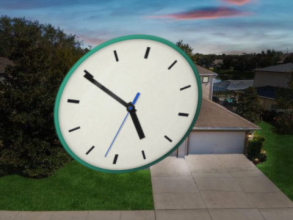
4.49.32
